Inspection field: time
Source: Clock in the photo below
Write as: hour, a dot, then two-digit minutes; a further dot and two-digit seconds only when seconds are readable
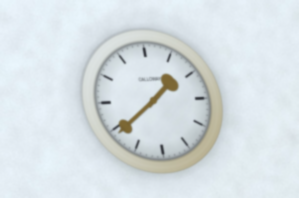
1.39
